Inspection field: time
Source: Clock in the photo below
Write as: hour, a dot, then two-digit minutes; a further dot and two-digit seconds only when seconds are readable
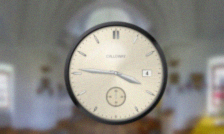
3.46
